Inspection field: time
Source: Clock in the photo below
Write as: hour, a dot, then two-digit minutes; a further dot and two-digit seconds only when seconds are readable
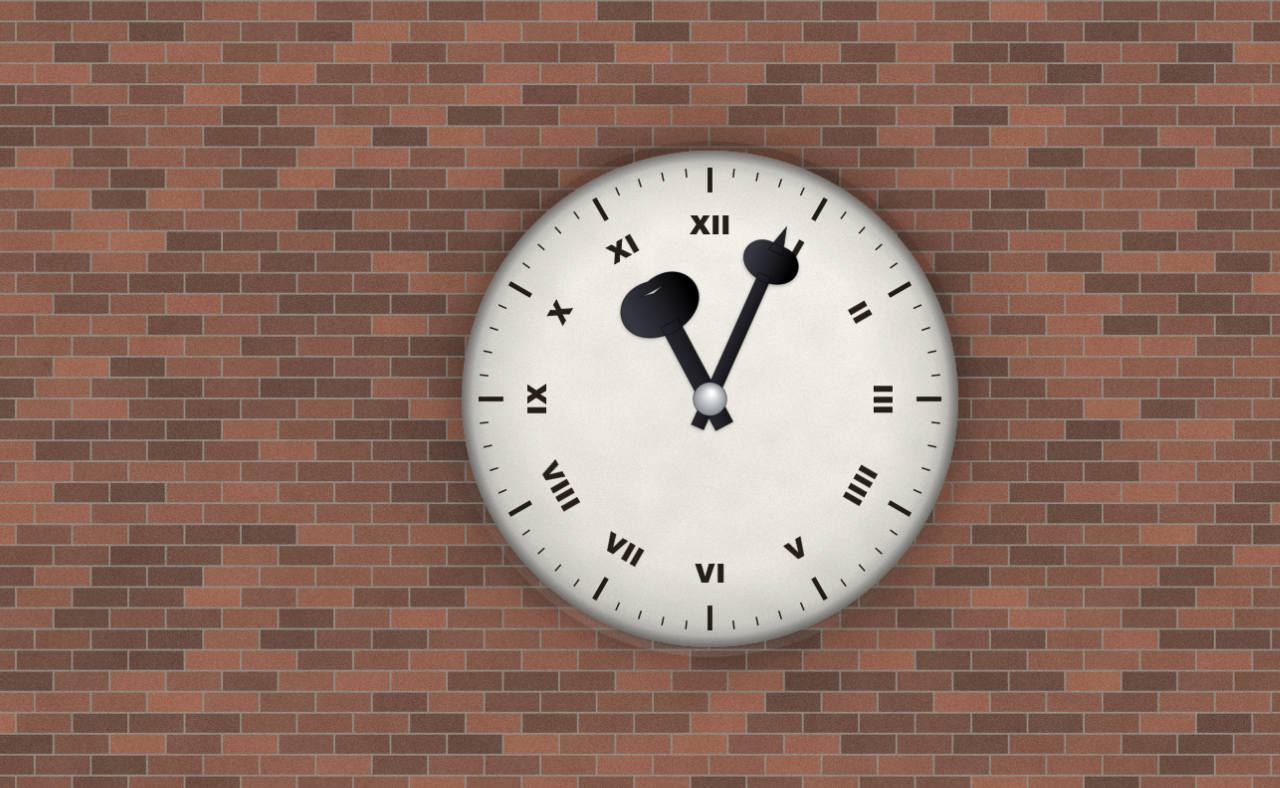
11.04
